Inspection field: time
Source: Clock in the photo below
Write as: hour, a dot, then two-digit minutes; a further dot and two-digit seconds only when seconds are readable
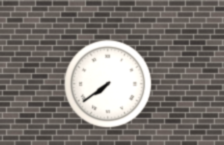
7.39
